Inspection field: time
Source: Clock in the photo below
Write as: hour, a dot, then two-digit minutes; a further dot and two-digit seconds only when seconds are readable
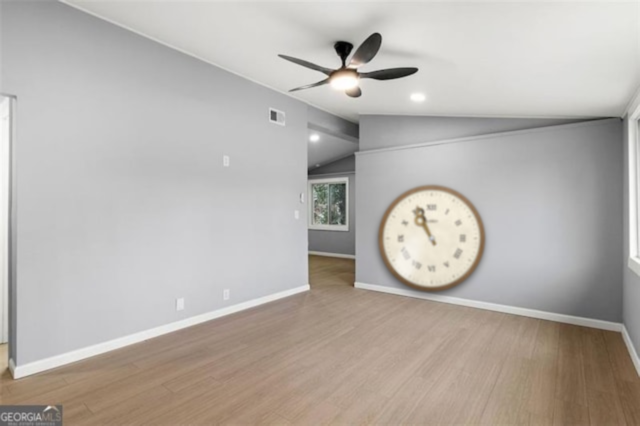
10.56
